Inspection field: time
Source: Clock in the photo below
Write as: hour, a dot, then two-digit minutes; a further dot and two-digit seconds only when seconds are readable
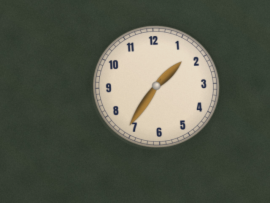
1.36
